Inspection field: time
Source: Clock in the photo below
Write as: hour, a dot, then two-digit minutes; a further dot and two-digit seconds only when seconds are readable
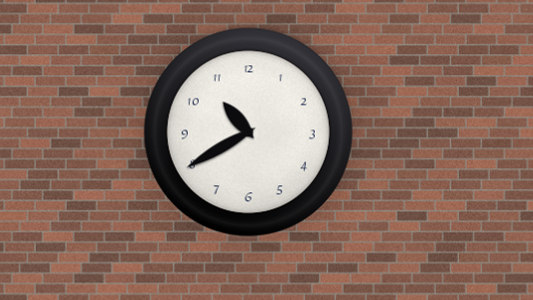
10.40
